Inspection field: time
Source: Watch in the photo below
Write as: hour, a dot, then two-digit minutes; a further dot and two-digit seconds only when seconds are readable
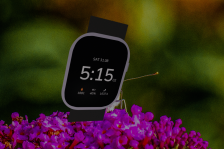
5.15
